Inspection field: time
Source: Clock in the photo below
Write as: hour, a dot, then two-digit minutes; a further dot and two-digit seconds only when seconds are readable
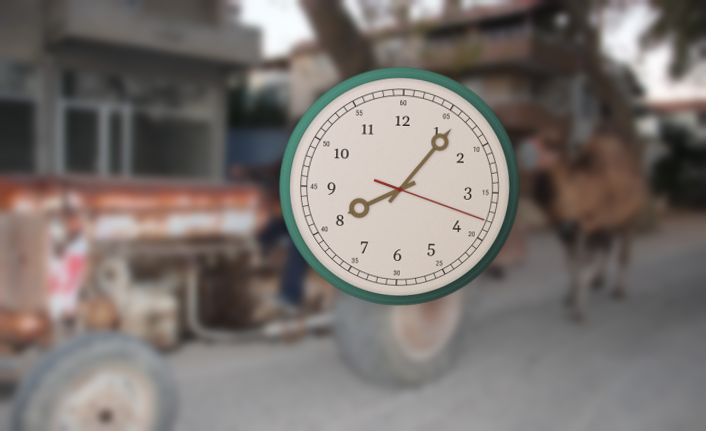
8.06.18
